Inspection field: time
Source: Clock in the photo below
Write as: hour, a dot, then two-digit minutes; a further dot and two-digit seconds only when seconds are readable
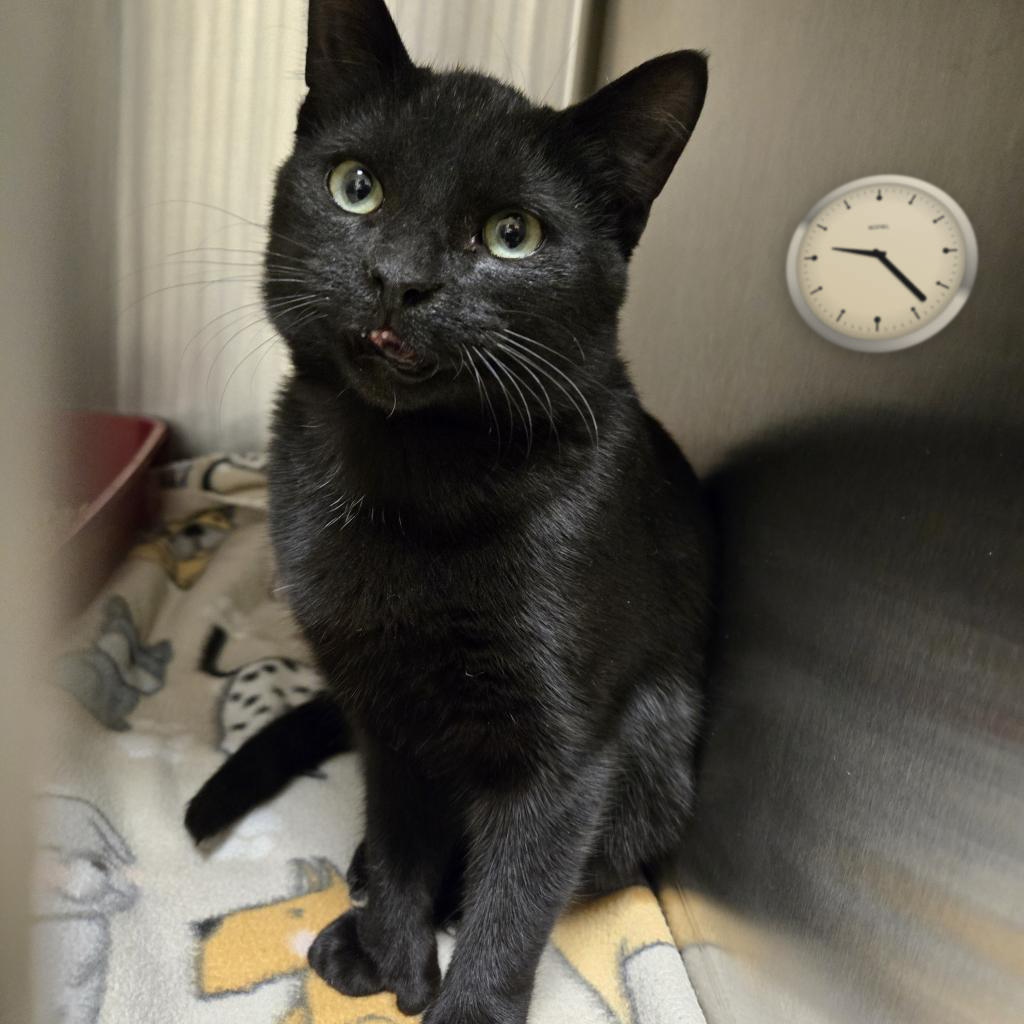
9.23
